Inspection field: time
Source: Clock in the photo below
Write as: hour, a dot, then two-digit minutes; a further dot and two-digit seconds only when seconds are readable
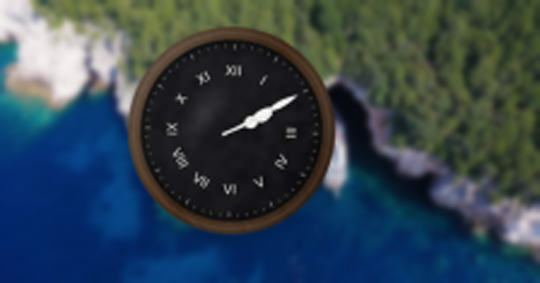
2.10
